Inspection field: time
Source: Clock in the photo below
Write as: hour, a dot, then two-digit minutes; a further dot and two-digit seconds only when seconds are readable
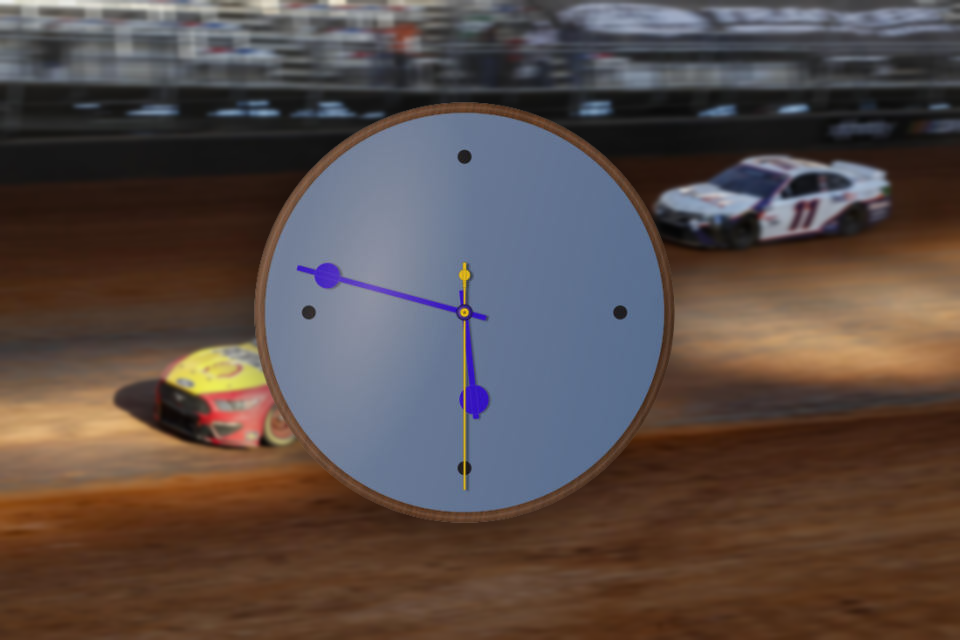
5.47.30
